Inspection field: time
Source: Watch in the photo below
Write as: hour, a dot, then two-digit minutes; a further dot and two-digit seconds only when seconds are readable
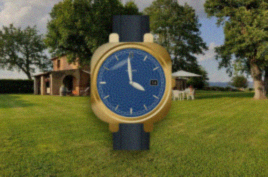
3.59
